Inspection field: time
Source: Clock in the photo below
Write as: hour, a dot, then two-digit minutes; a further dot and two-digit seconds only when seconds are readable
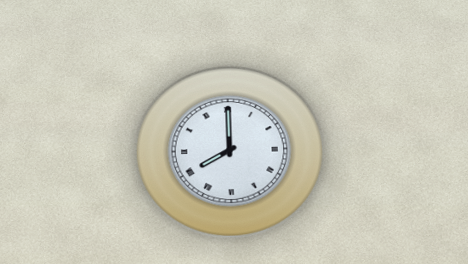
8.00
